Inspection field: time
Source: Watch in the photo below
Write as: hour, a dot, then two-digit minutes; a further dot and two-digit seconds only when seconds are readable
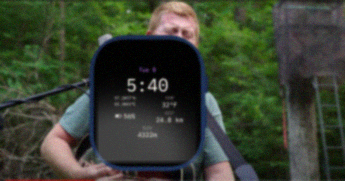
5.40
